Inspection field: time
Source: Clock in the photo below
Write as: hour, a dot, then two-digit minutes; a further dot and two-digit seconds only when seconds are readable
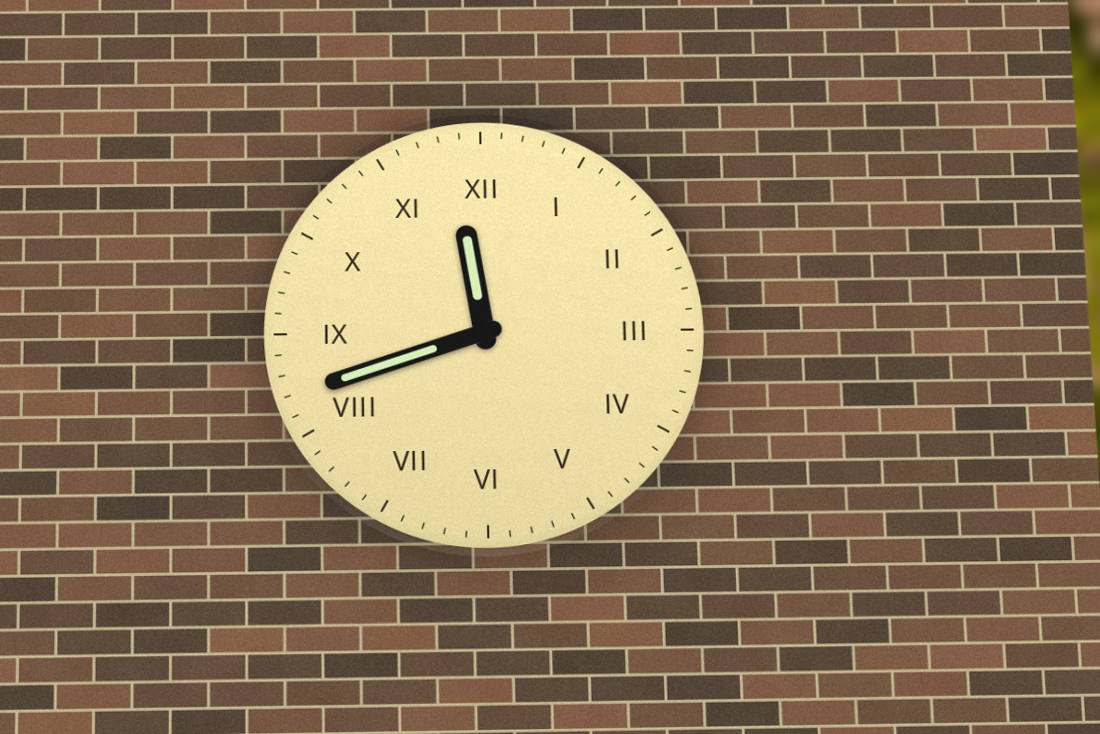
11.42
